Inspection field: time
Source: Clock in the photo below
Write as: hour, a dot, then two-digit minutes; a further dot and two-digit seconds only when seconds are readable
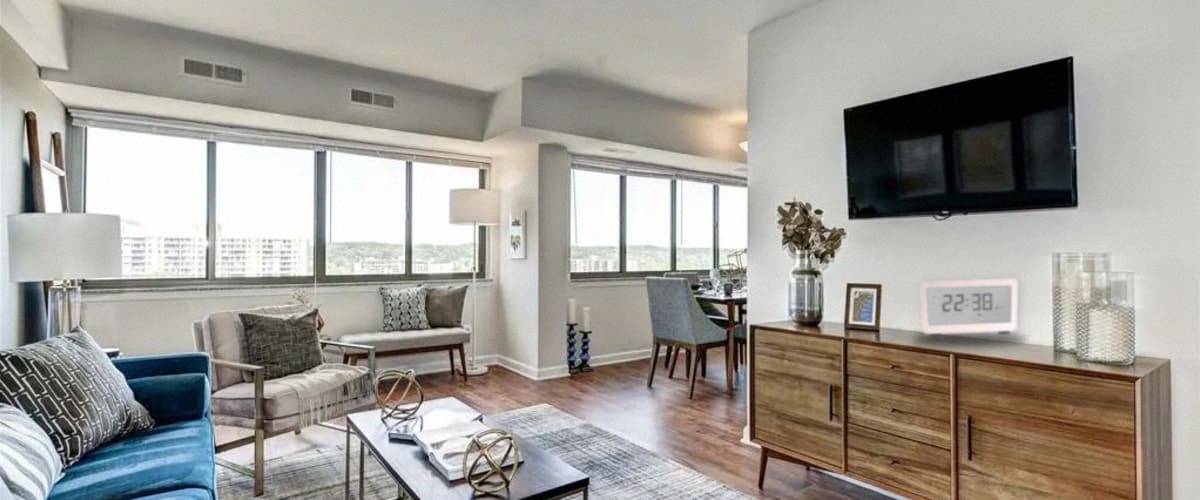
22.38
